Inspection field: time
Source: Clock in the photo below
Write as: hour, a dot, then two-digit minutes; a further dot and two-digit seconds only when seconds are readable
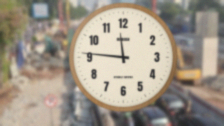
11.46
